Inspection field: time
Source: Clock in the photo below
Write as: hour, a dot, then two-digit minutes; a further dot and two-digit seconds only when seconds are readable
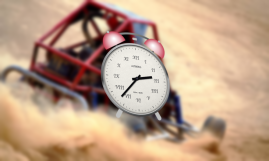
2.37
